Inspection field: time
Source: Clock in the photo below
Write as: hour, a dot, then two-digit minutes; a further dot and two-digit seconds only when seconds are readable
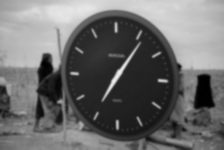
7.06
